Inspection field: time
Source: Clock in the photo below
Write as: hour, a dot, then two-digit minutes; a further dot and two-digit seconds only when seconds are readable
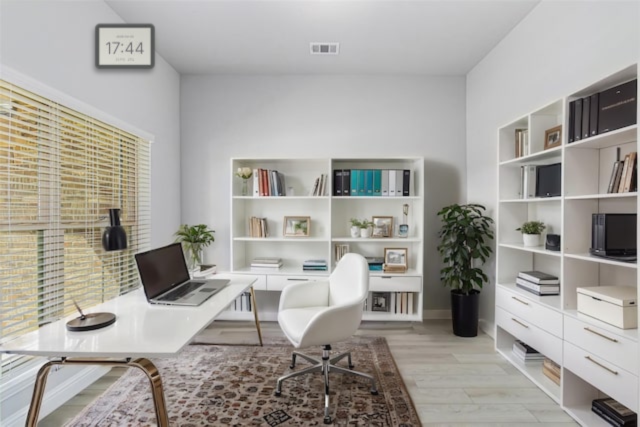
17.44
